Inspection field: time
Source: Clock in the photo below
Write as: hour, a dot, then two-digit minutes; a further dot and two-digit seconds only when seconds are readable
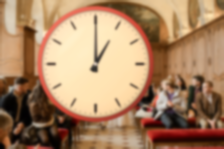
1.00
